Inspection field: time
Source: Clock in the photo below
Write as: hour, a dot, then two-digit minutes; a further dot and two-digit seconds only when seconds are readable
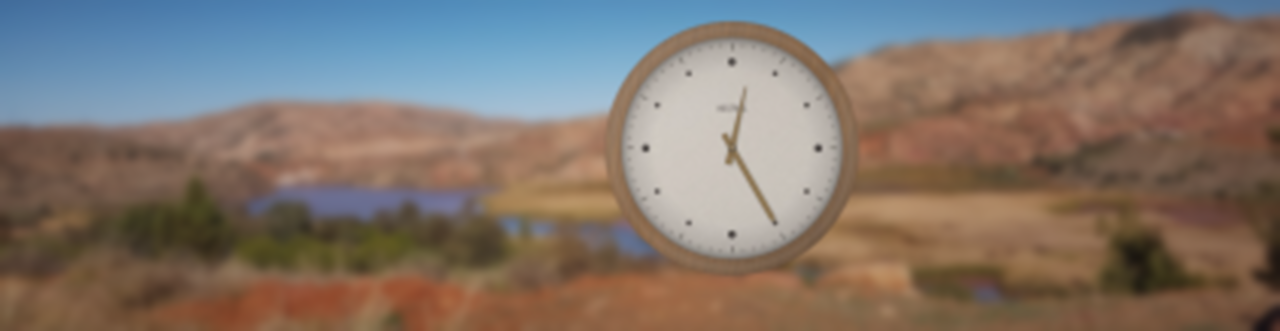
12.25
